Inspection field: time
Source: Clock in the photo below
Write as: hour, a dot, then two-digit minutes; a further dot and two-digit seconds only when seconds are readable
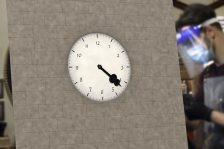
4.22
